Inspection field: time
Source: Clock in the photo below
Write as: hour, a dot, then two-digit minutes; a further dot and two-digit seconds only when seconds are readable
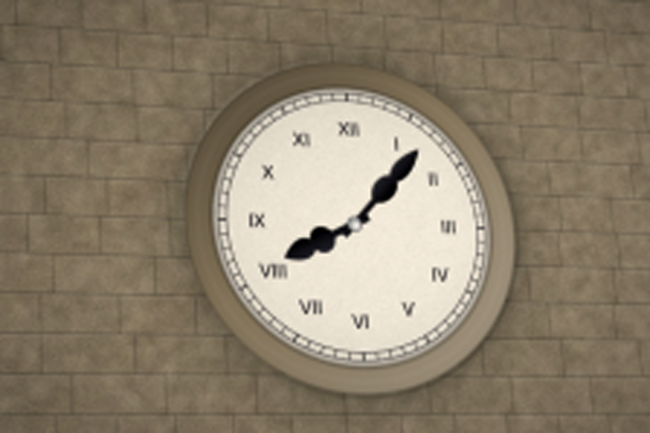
8.07
